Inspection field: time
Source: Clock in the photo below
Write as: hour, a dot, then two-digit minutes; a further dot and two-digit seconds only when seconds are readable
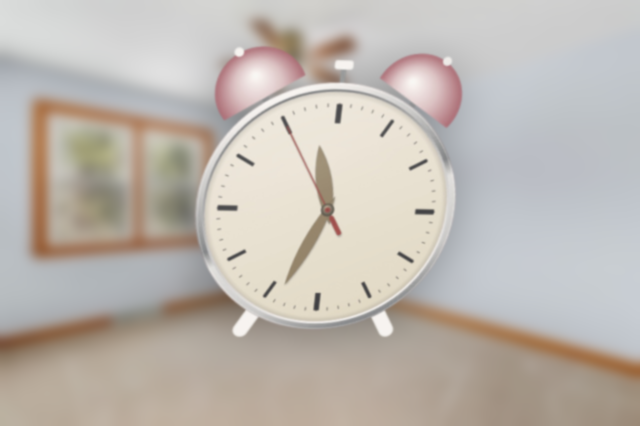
11.33.55
